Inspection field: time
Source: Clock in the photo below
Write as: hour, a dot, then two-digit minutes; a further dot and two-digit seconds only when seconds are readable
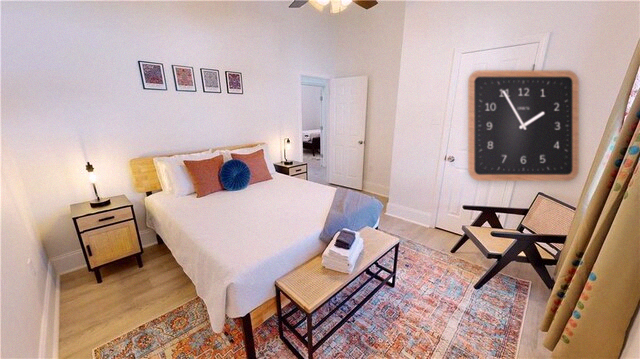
1.55
